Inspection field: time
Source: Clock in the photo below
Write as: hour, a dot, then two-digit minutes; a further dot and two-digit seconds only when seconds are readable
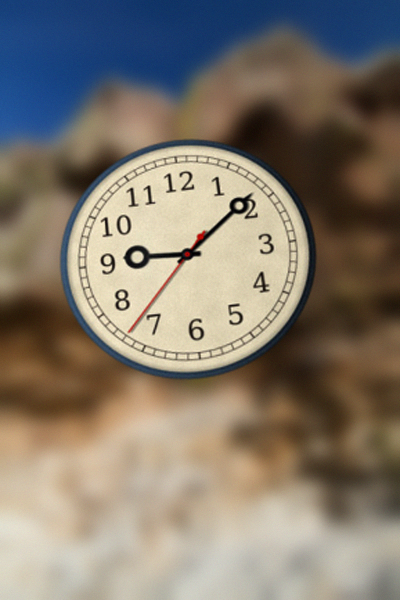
9.08.37
